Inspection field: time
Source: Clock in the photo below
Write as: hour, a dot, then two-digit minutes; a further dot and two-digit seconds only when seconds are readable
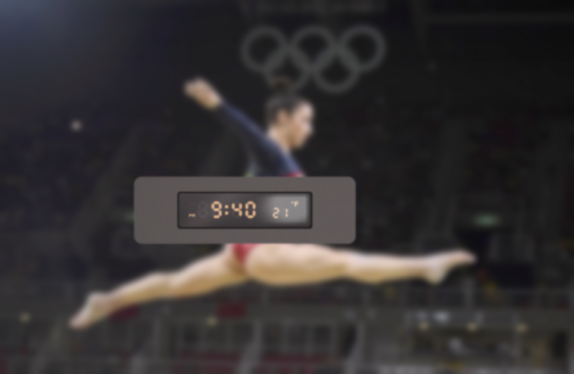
9.40
